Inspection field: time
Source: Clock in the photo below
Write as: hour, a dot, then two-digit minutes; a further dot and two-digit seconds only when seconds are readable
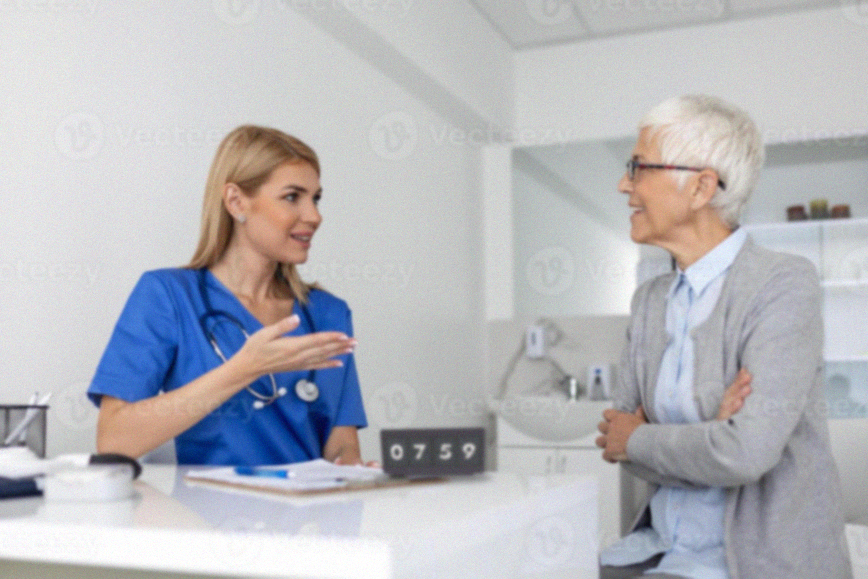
7.59
